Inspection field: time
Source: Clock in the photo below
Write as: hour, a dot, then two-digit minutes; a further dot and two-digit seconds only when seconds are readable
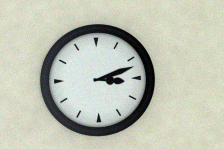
3.12
